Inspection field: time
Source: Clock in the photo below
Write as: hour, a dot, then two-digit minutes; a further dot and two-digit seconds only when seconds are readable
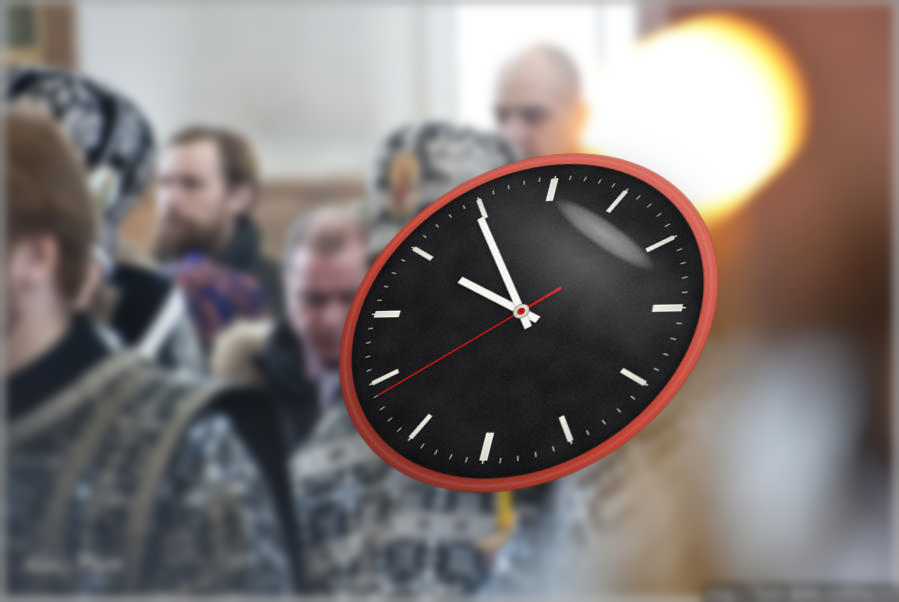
9.54.39
